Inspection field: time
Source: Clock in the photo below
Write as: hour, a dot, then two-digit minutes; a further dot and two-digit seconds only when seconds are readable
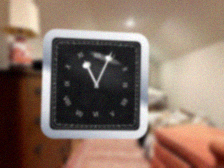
11.04
